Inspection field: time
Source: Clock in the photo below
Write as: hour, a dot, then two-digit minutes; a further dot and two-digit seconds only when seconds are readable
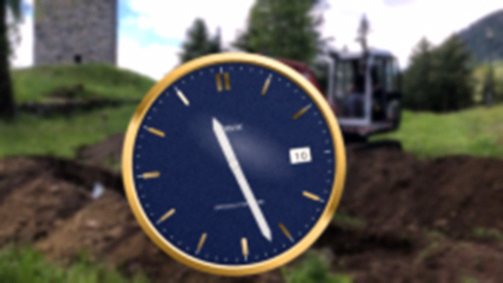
11.27
